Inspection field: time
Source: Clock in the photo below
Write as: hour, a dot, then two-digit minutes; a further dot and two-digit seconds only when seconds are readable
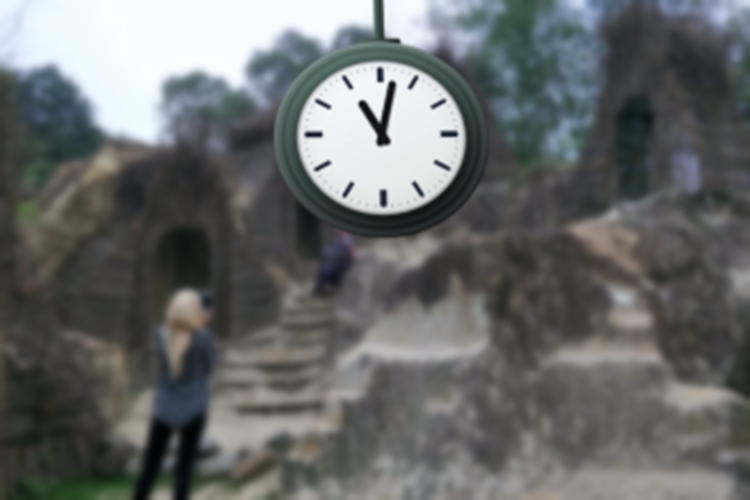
11.02
